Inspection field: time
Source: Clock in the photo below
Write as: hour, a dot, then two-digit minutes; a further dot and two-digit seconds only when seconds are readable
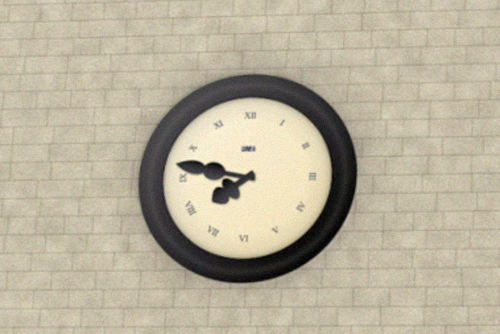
7.47
